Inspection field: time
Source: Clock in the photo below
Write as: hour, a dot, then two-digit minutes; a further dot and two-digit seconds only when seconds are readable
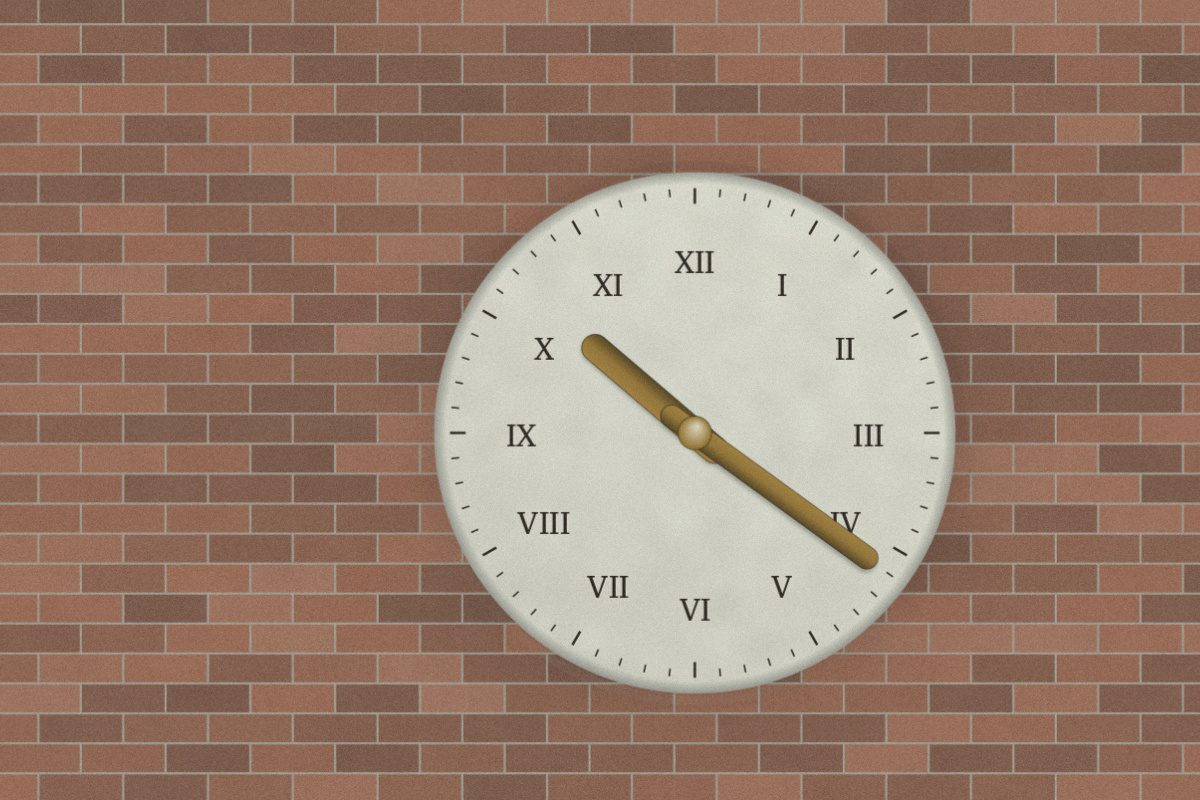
10.21
